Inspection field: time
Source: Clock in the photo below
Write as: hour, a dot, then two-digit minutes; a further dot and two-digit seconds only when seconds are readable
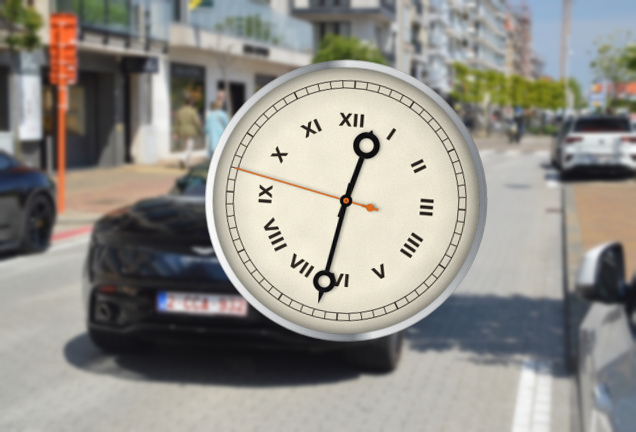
12.31.47
